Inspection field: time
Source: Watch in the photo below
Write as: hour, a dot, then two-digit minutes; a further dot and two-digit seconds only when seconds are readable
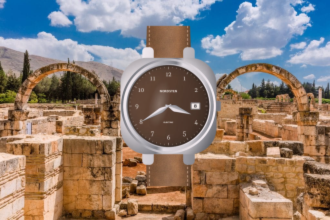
3.40
